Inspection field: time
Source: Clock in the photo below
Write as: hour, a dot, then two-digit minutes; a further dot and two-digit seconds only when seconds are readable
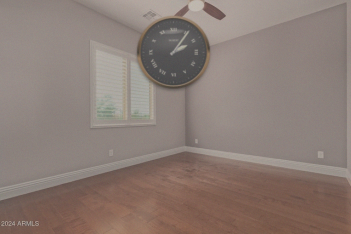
2.06
